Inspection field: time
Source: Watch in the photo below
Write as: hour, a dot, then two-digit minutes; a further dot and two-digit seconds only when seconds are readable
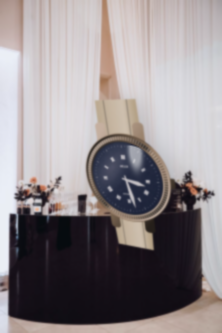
3.28
